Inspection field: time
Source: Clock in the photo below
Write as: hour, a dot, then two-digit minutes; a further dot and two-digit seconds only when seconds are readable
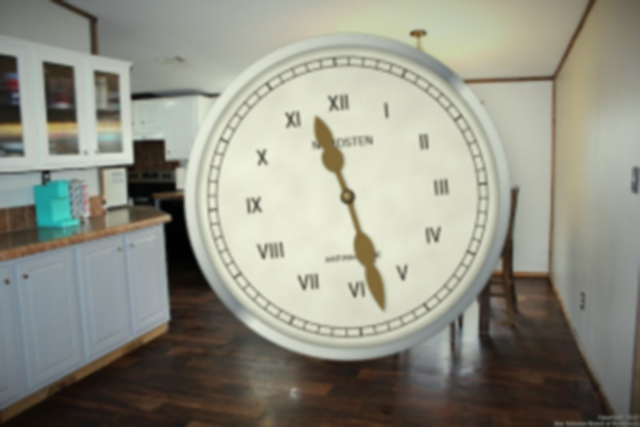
11.28
